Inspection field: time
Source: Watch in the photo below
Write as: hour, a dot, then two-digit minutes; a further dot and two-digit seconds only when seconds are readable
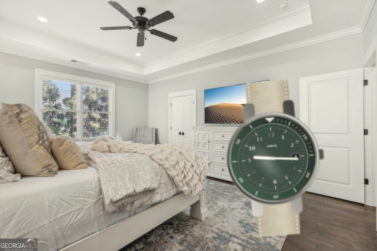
9.16
